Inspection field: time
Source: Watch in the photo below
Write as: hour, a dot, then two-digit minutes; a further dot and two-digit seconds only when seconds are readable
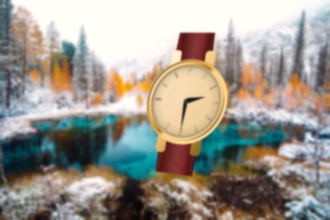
2.30
